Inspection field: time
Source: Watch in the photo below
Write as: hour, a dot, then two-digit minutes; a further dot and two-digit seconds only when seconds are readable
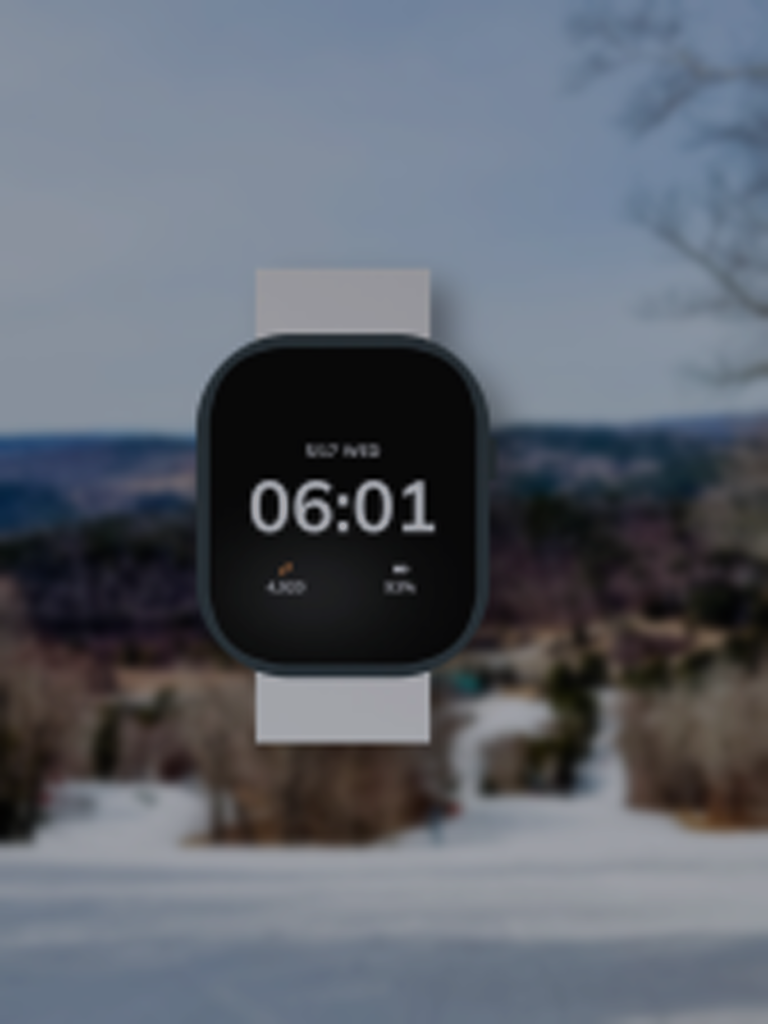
6.01
